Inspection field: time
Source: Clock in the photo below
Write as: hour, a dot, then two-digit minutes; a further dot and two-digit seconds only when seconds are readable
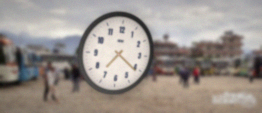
7.21
